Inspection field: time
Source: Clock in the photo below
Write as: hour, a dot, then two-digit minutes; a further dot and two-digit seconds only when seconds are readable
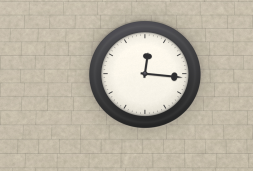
12.16
